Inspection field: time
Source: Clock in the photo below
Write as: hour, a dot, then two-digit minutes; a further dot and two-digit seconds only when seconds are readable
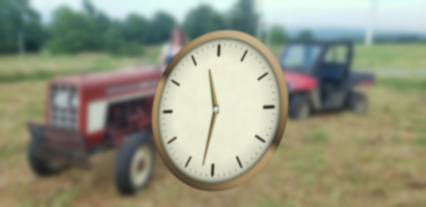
11.32
